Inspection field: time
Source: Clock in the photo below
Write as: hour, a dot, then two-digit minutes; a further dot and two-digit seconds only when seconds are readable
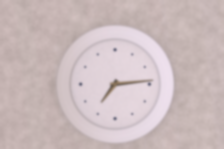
7.14
